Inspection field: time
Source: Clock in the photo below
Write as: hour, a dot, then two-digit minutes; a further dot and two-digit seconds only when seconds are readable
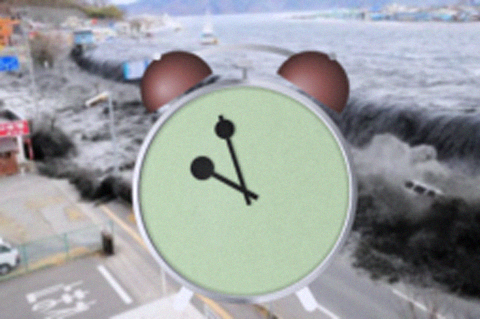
9.57
